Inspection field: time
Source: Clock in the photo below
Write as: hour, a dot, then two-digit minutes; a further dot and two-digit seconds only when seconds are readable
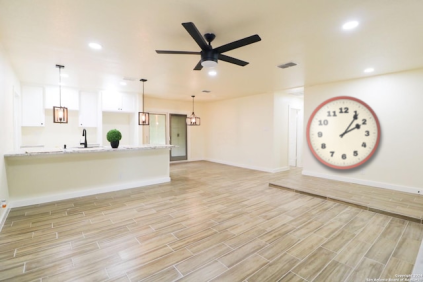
2.06
